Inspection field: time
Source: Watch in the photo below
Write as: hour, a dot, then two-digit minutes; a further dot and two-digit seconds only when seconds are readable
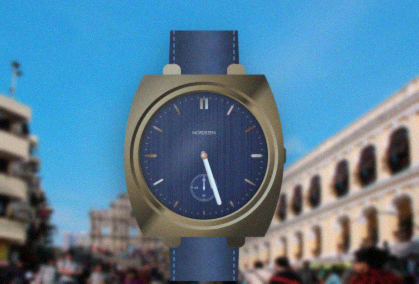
5.27
